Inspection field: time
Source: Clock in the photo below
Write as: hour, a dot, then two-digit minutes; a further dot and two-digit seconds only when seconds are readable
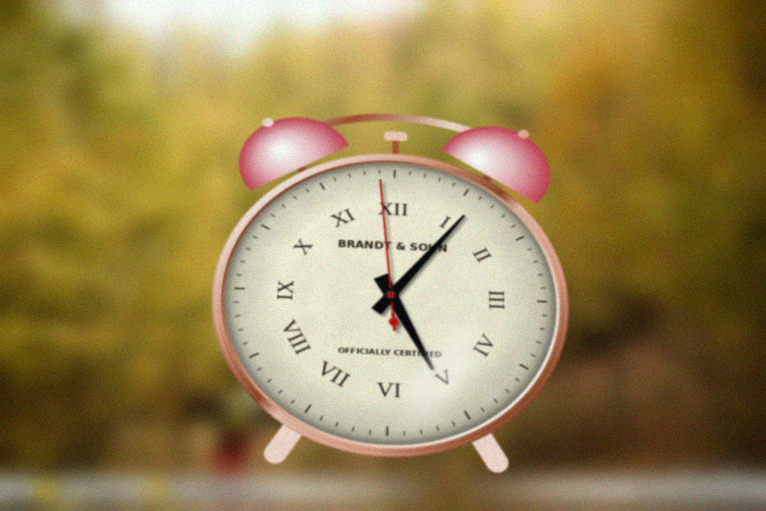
5.05.59
